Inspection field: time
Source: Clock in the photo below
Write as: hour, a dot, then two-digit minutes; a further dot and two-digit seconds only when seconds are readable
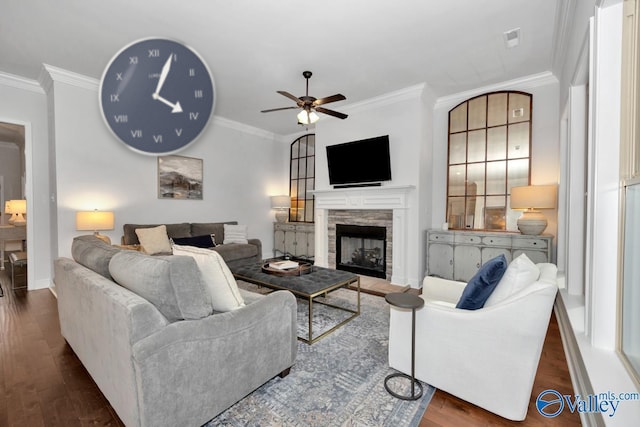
4.04
